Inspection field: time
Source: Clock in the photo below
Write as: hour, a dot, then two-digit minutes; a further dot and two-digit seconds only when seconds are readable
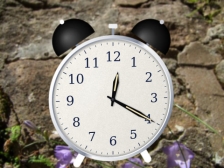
12.20
